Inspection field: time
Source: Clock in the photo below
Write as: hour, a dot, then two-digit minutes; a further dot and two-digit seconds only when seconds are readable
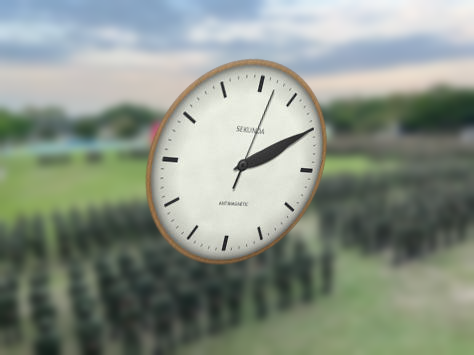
2.10.02
